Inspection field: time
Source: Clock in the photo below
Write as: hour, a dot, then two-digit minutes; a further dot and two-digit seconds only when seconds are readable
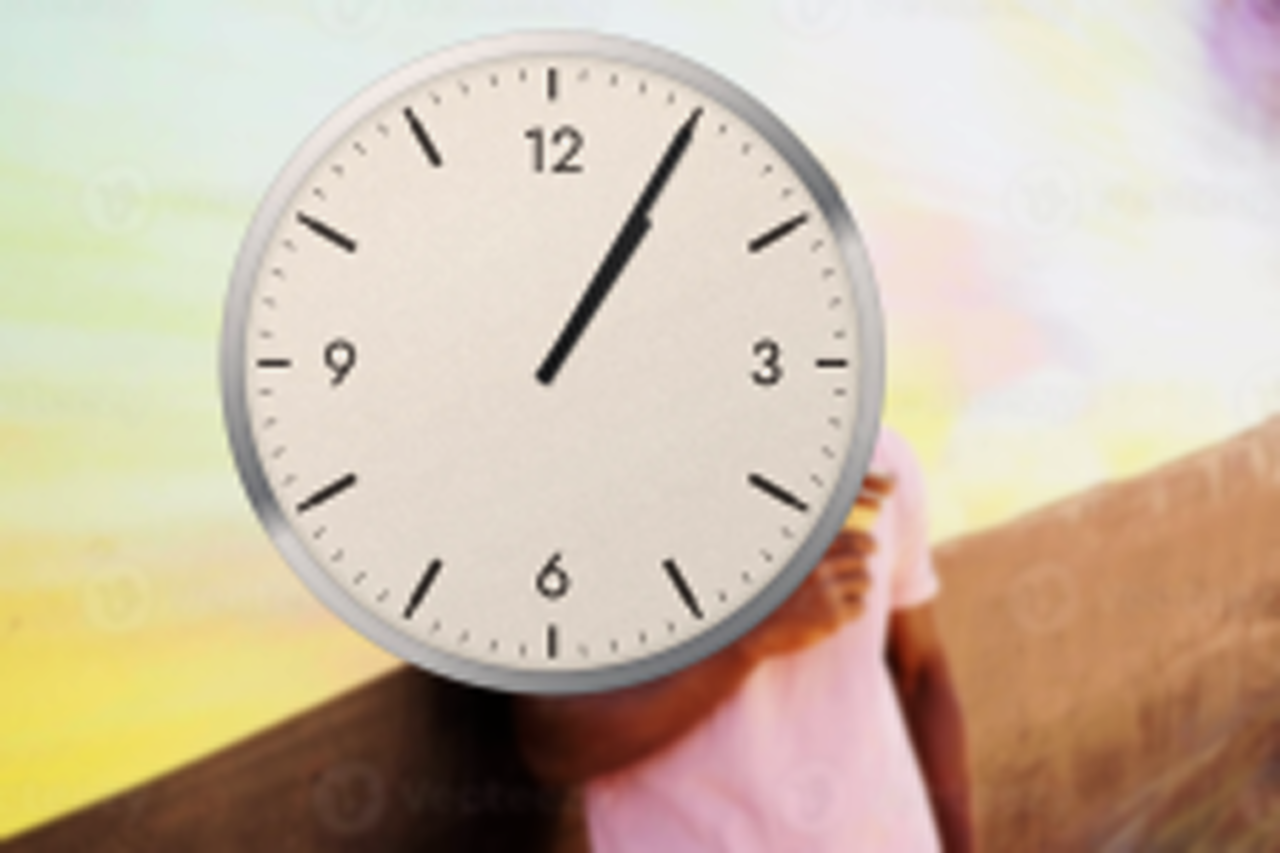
1.05
